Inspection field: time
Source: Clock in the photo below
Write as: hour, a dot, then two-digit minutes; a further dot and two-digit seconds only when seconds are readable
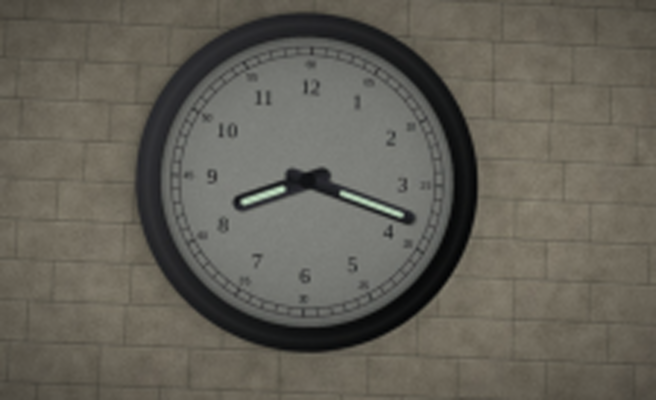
8.18
